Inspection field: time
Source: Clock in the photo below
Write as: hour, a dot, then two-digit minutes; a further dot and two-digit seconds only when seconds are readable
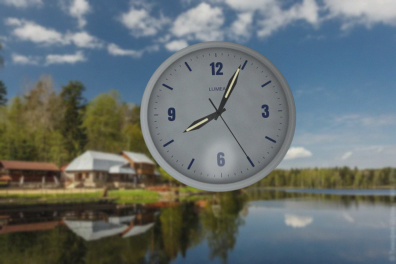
8.04.25
